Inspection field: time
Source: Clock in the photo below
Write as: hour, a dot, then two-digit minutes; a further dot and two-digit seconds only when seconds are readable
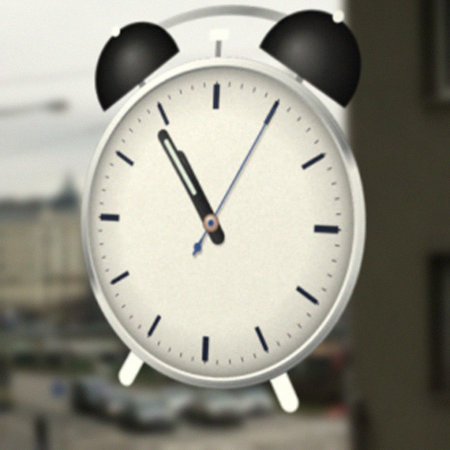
10.54.05
